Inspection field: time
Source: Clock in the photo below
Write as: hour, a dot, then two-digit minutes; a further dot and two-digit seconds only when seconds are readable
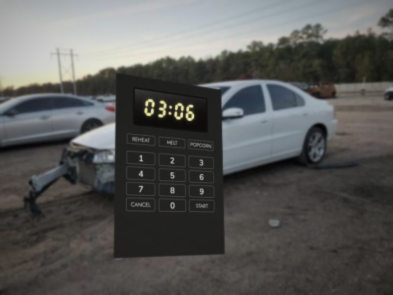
3.06
